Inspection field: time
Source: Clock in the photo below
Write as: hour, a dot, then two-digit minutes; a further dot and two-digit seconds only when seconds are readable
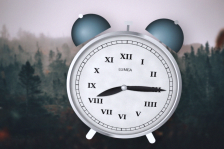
8.15
